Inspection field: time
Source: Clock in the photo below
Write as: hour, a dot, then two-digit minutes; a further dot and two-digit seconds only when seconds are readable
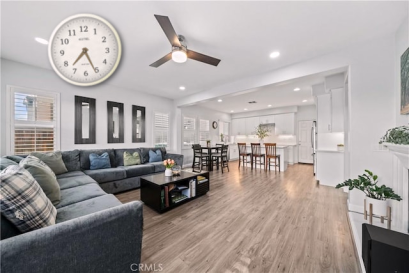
7.26
